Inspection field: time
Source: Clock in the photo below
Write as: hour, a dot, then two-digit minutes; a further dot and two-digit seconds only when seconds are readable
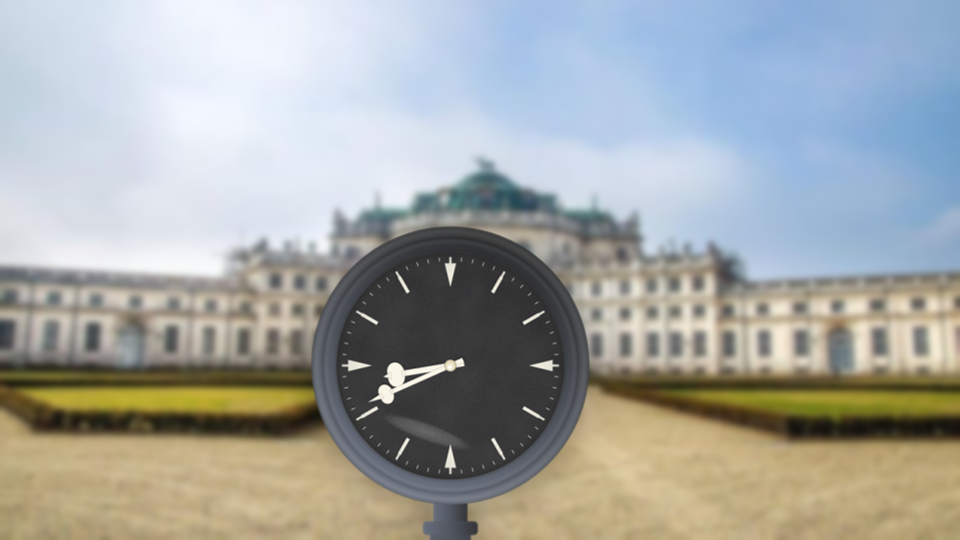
8.41
